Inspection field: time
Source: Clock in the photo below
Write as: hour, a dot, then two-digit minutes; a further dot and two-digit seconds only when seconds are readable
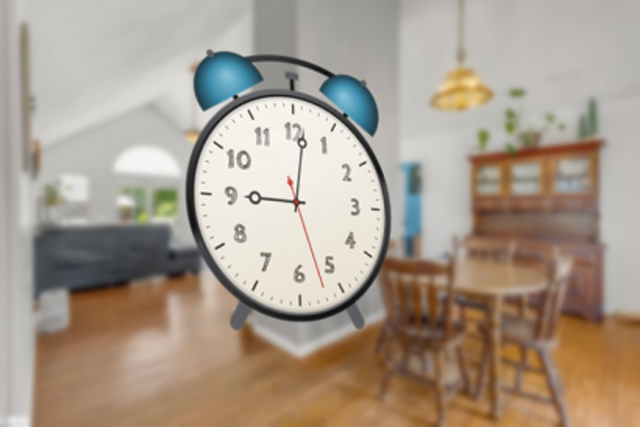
9.01.27
